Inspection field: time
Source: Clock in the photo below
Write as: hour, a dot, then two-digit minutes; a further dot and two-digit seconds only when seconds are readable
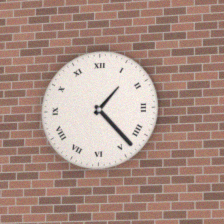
1.23
